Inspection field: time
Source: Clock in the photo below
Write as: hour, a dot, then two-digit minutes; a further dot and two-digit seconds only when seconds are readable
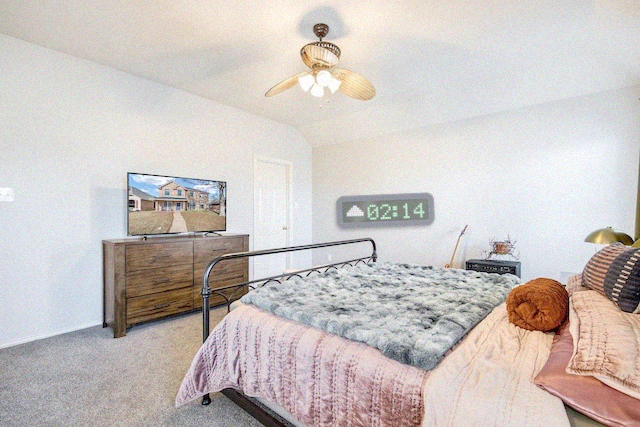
2.14
